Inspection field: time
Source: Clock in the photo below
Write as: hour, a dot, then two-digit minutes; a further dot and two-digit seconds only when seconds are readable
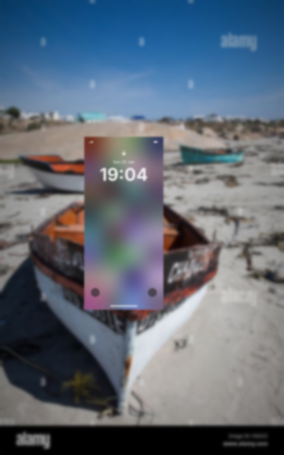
19.04
